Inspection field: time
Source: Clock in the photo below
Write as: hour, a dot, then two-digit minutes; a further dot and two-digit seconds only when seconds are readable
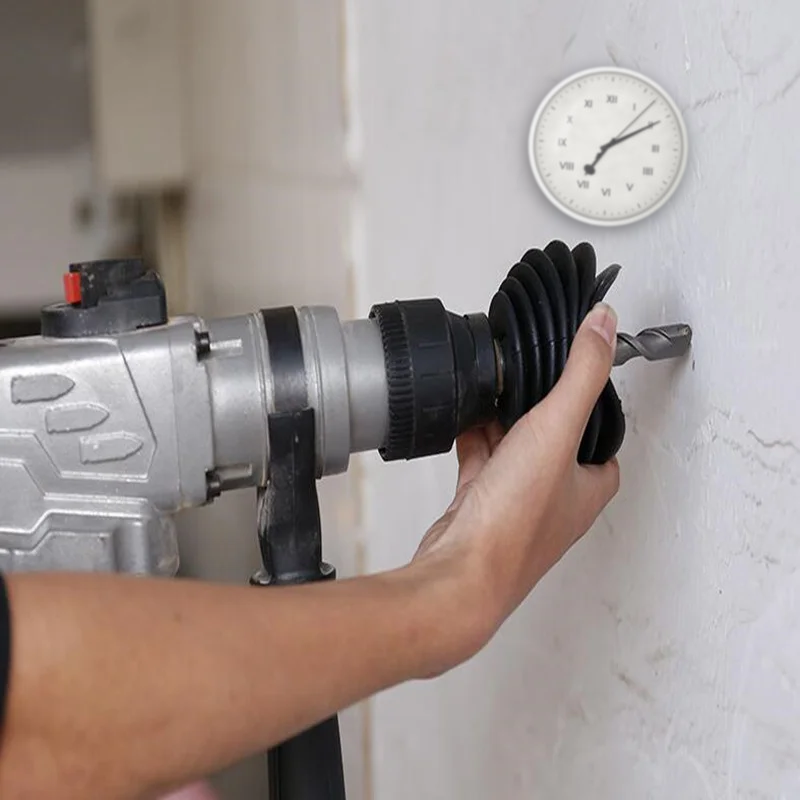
7.10.07
